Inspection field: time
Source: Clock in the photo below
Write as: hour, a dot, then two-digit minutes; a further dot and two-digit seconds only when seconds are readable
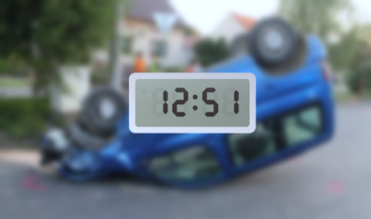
12.51
